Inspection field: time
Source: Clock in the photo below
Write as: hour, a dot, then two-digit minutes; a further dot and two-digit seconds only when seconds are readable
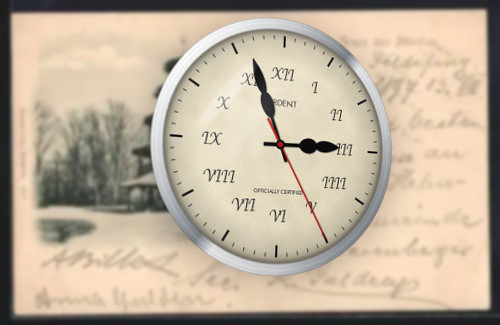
2.56.25
